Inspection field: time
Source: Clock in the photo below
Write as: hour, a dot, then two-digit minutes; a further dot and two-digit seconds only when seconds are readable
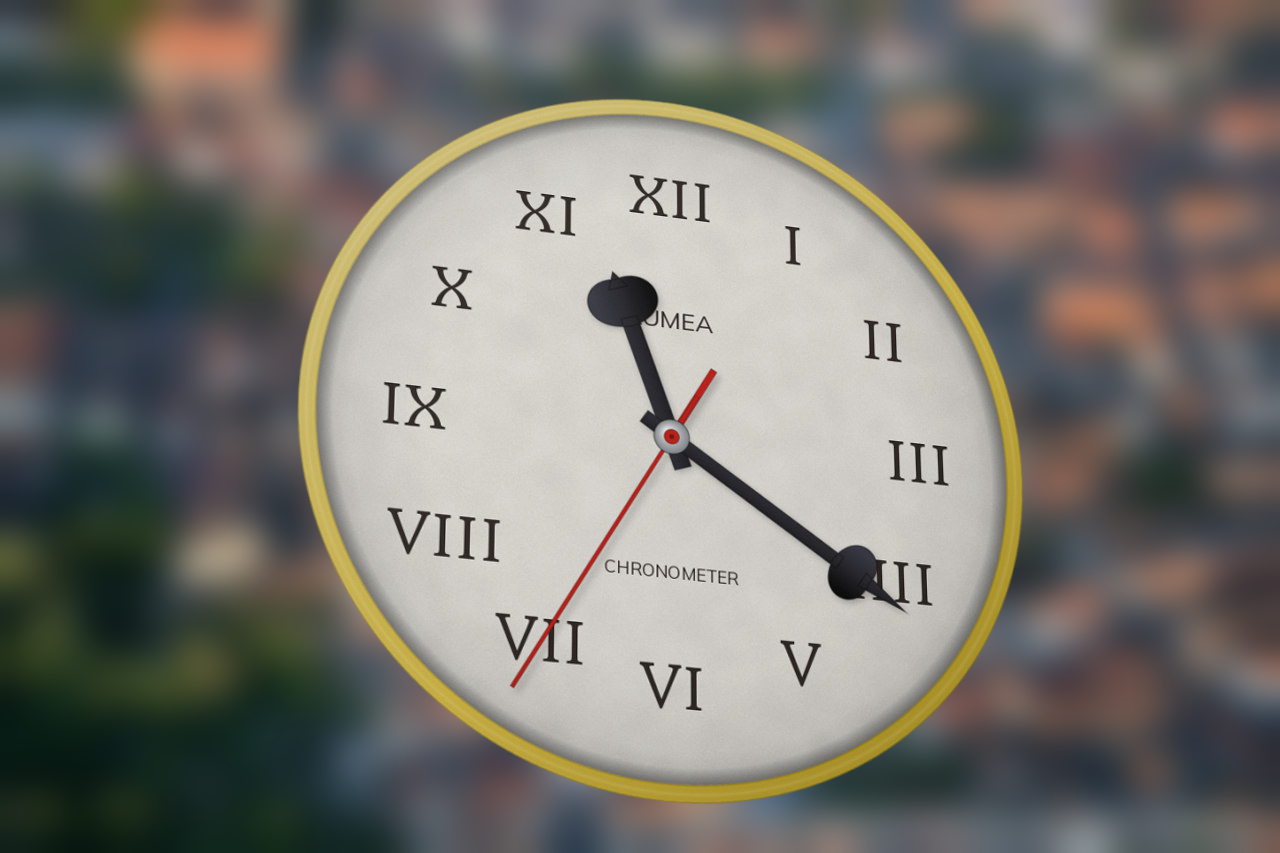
11.20.35
